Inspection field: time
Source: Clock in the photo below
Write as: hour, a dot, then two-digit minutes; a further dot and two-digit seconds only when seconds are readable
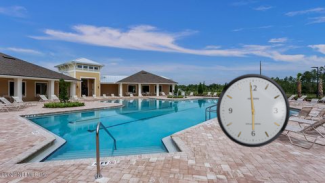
5.59
